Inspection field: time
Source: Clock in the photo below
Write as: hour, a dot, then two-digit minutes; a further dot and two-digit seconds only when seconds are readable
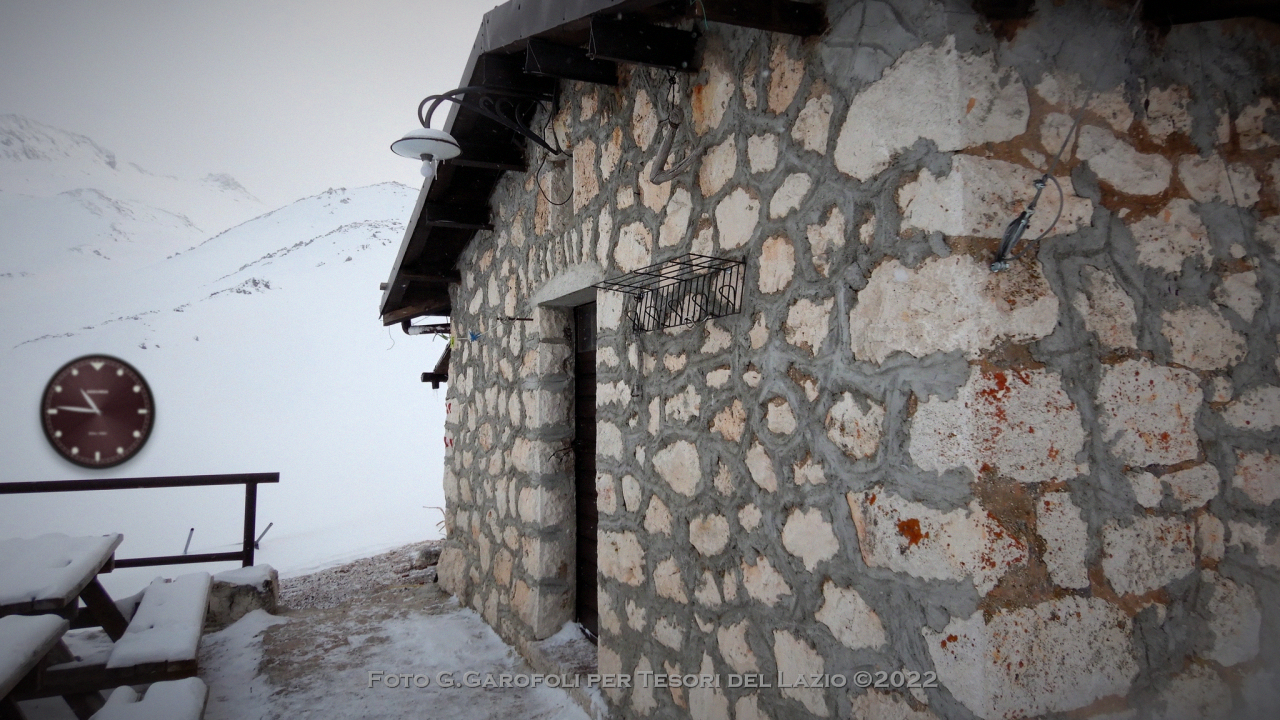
10.46
